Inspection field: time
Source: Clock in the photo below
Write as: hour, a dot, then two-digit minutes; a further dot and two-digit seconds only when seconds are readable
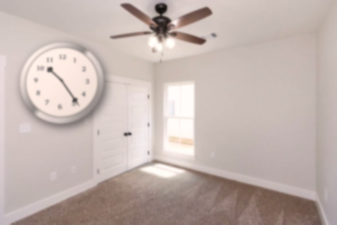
10.24
